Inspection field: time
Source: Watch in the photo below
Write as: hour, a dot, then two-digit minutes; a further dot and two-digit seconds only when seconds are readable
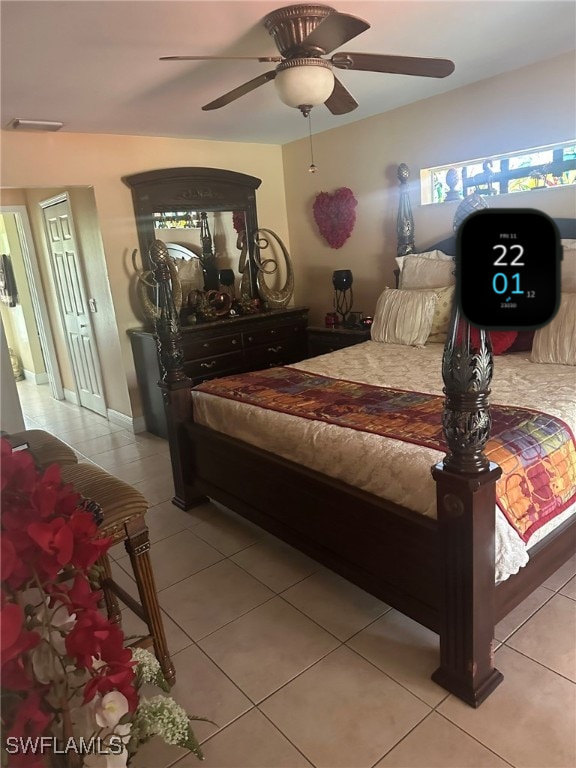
22.01
